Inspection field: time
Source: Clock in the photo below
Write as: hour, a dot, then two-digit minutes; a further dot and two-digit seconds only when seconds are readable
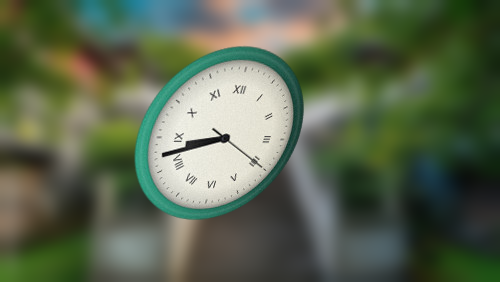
8.42.20
